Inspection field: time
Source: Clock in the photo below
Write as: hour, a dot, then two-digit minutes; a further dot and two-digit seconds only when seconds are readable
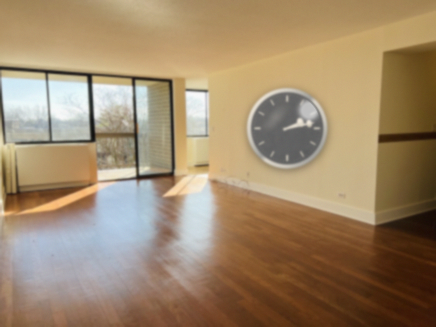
2.13
